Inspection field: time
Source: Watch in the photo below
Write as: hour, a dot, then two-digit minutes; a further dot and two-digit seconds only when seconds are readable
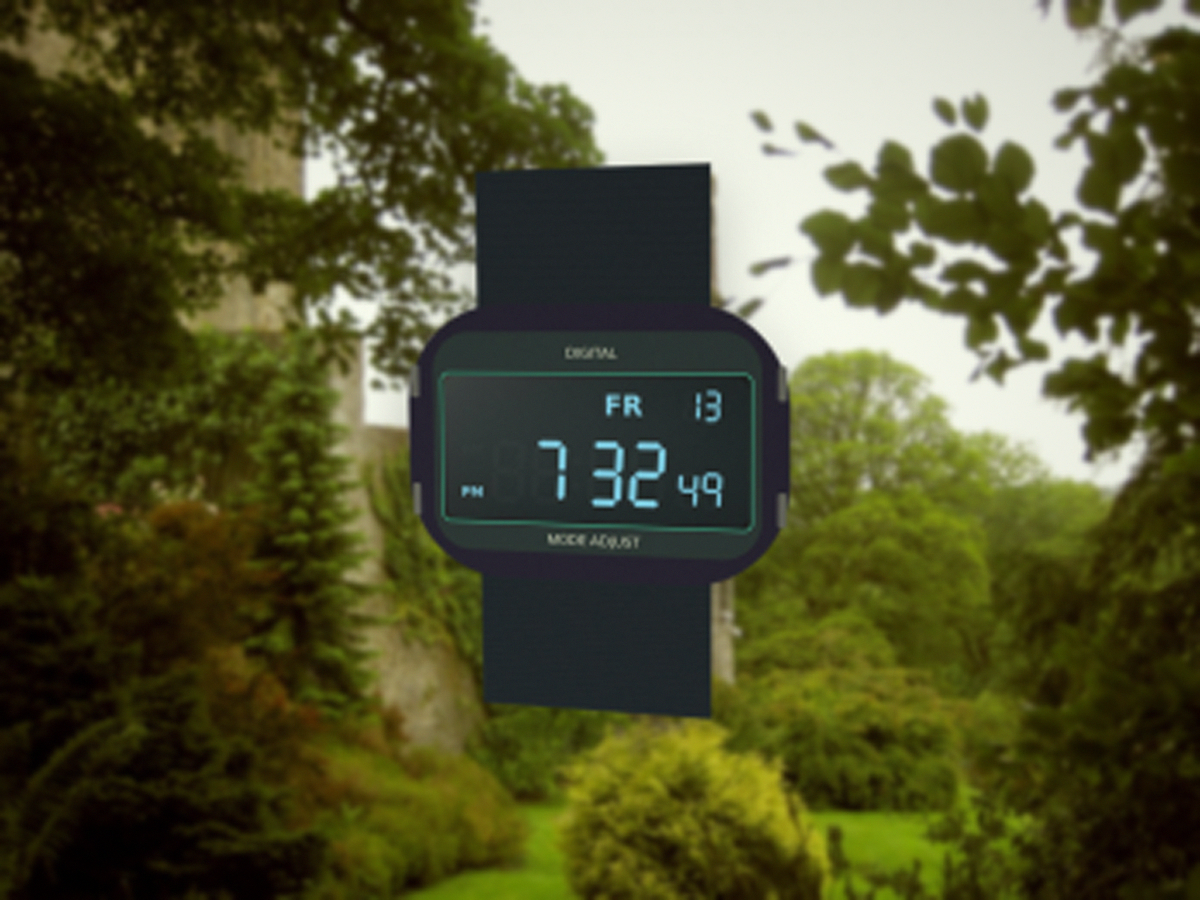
7.32.49
